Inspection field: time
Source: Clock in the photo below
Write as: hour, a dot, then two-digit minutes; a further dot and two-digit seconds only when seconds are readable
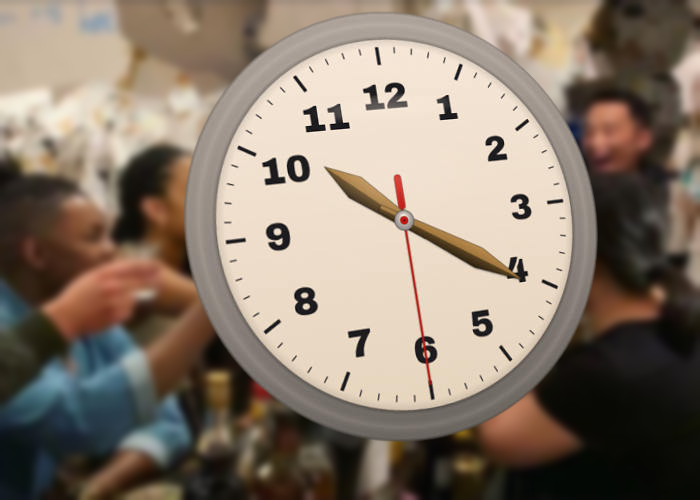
10.20.30
